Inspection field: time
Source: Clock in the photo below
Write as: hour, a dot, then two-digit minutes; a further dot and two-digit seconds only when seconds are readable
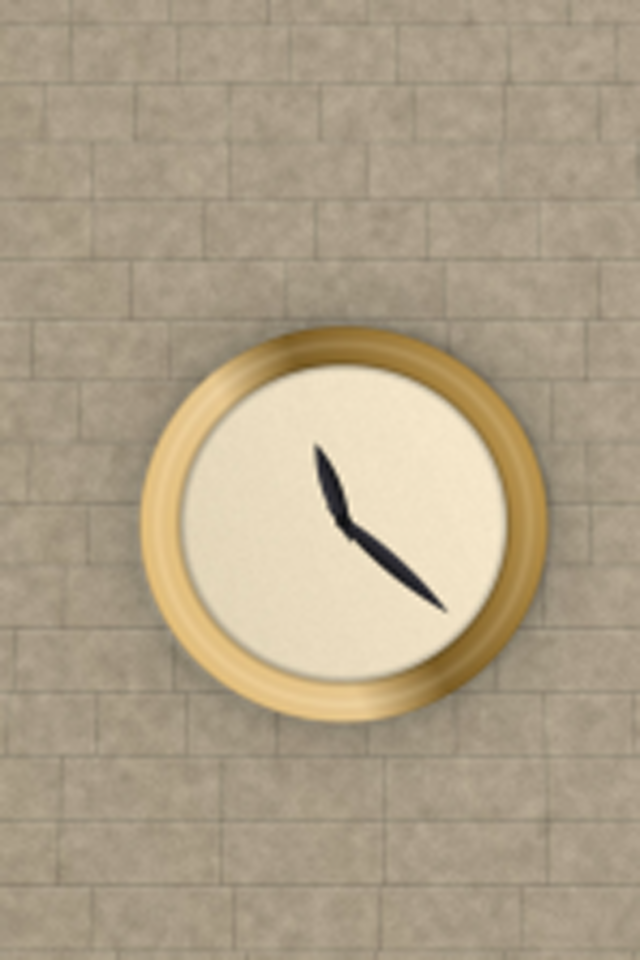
11.22
